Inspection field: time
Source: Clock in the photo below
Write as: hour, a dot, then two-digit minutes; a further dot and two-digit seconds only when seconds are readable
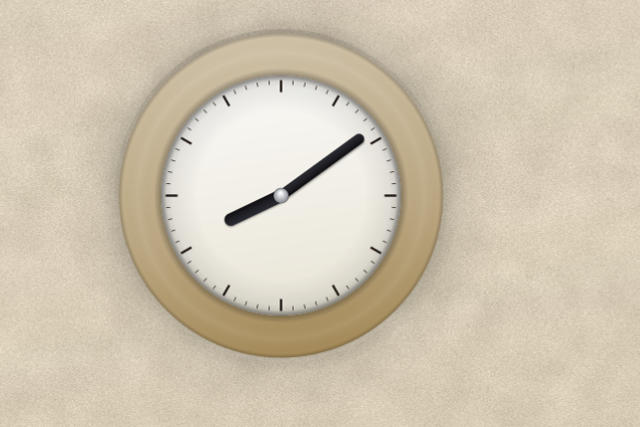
8.09
